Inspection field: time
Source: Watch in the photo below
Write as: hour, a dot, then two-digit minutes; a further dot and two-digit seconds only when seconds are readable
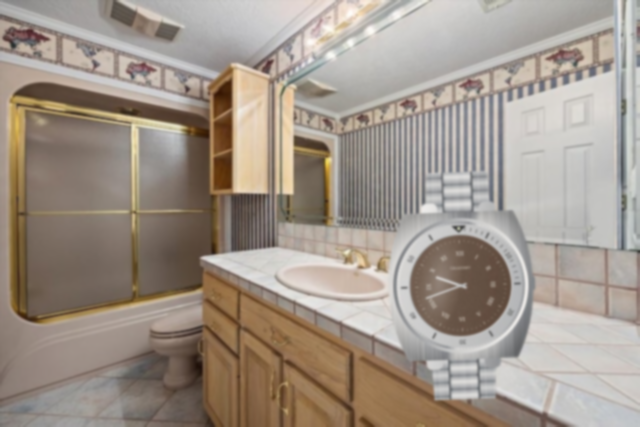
9.42
